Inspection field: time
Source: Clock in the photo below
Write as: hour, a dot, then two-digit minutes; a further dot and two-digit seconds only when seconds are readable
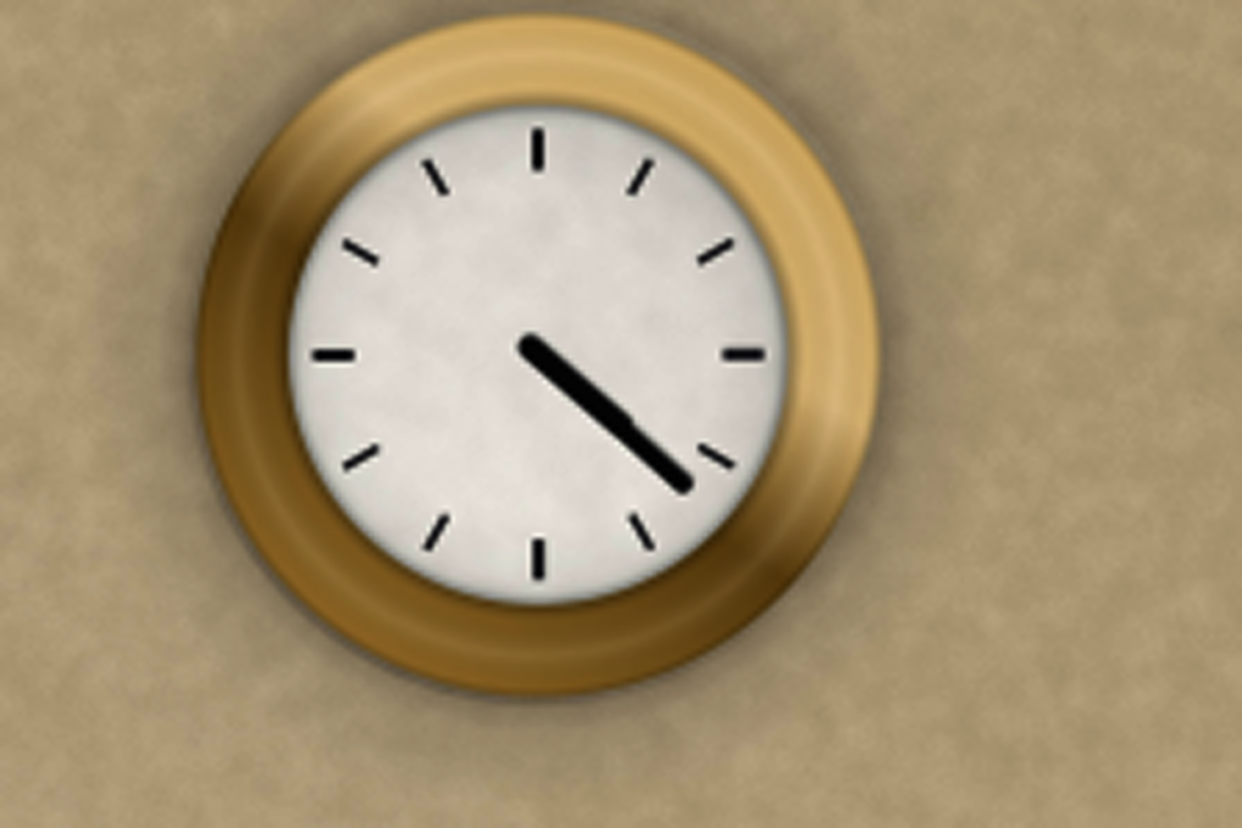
4.22
